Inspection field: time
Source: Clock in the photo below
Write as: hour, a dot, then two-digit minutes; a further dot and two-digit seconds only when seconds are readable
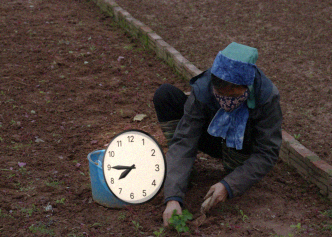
7.45
